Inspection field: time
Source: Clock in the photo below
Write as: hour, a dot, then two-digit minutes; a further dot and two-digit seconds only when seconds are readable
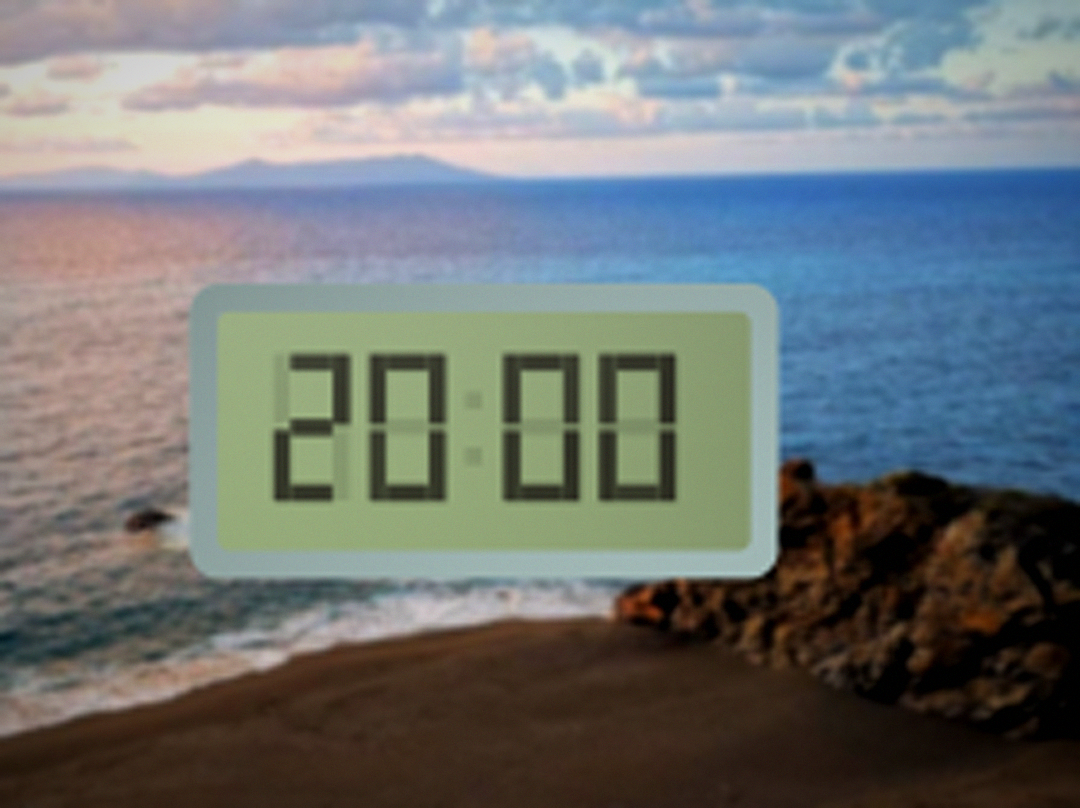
20.00
